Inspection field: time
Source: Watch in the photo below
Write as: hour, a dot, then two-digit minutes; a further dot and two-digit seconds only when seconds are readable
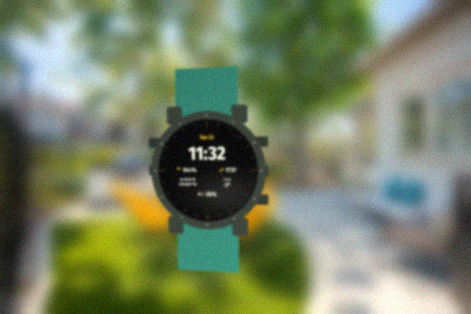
11.32
